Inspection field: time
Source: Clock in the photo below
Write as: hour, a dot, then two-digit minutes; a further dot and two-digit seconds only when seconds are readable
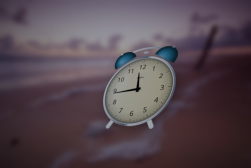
11.44
